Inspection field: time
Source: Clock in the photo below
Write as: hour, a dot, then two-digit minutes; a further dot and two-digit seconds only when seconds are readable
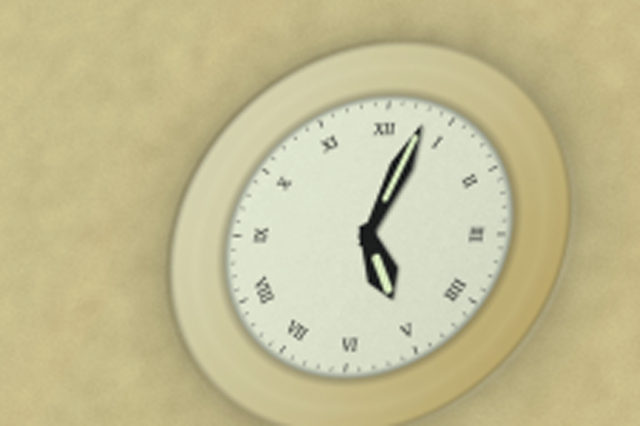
5.03
